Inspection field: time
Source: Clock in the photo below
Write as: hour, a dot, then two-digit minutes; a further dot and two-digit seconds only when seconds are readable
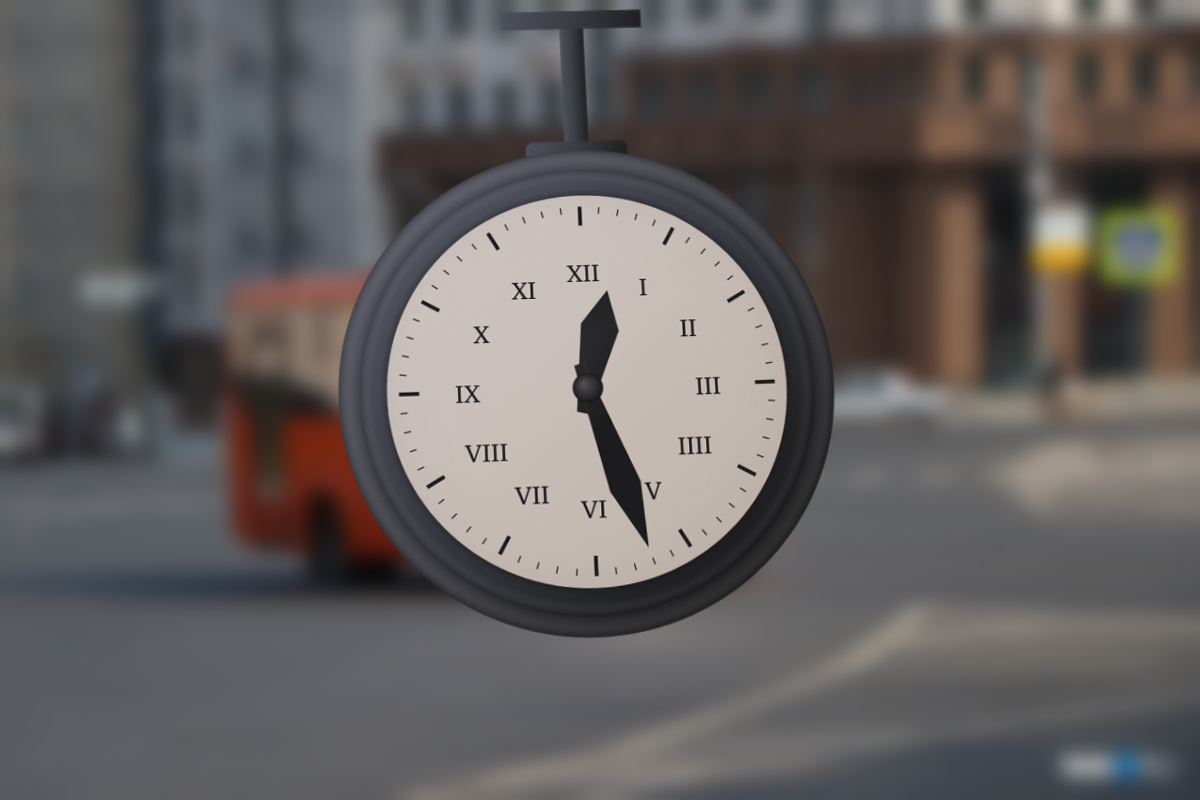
12.27
